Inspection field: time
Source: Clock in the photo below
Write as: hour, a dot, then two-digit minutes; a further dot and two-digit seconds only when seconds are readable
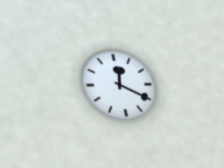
12.20
